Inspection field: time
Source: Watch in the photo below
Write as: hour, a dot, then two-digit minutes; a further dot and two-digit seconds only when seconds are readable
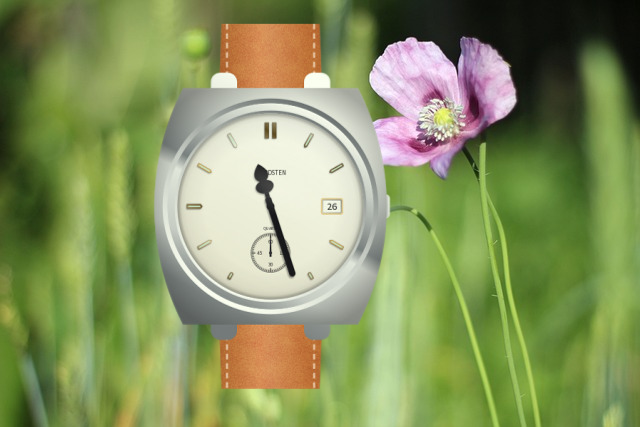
11.27
